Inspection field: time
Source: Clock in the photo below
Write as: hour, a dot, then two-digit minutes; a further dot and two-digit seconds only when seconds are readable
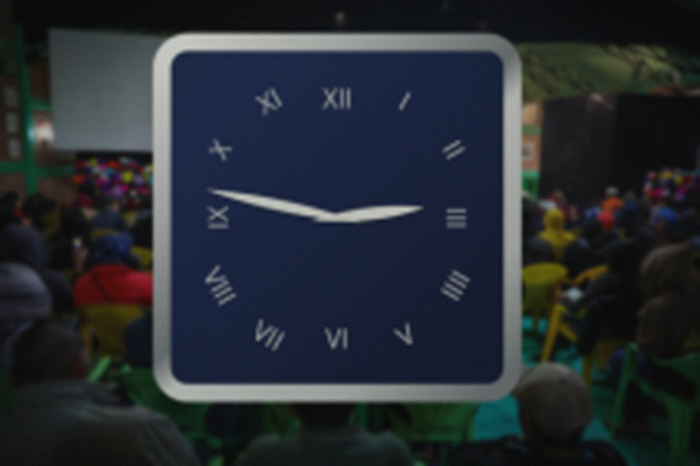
2.47
